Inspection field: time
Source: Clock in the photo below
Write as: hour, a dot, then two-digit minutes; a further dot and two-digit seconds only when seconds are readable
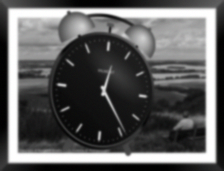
12.24
